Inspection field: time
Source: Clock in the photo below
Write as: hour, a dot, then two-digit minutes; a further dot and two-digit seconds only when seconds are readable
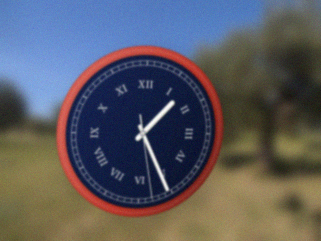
1.25.28
